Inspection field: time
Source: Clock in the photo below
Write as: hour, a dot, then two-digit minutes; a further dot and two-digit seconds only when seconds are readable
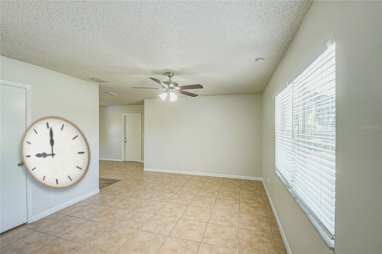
9.01
